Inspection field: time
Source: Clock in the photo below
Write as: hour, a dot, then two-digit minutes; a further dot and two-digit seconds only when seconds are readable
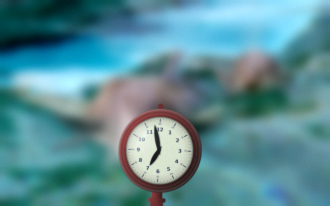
6.58
